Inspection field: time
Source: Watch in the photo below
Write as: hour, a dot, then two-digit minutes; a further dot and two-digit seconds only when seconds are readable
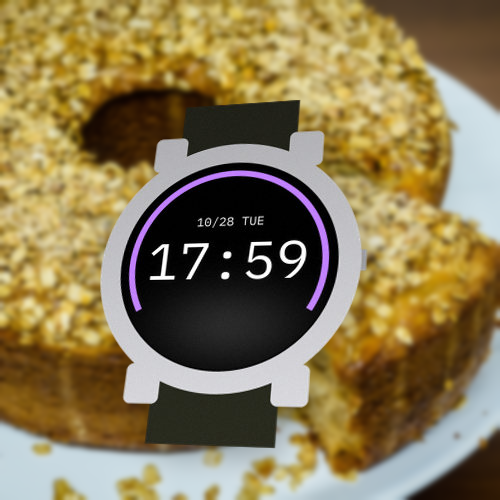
17.59
